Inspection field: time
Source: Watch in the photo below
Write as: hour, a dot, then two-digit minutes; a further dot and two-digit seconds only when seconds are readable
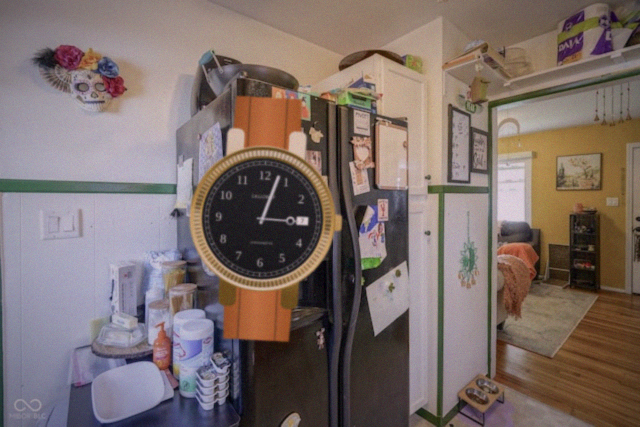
3.03
